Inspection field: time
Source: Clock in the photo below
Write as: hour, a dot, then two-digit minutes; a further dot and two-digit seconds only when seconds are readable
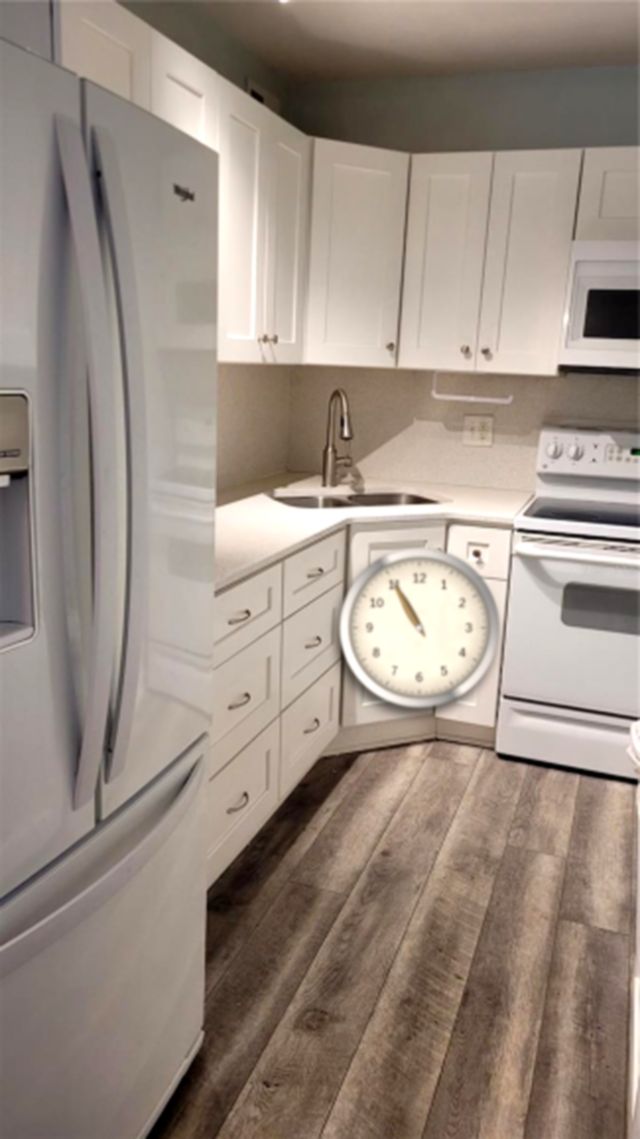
10.55
